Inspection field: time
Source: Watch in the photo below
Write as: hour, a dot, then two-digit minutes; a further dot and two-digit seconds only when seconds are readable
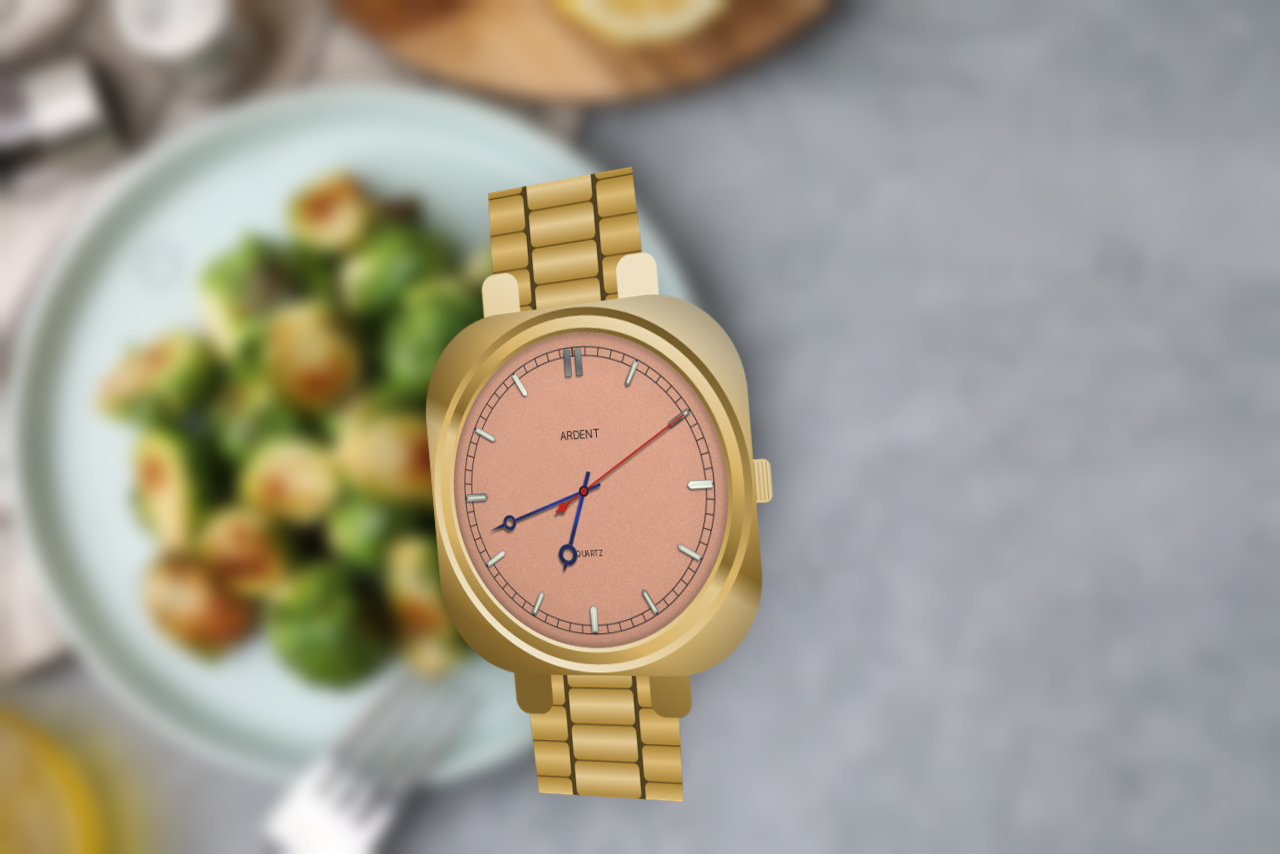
6.42.10
